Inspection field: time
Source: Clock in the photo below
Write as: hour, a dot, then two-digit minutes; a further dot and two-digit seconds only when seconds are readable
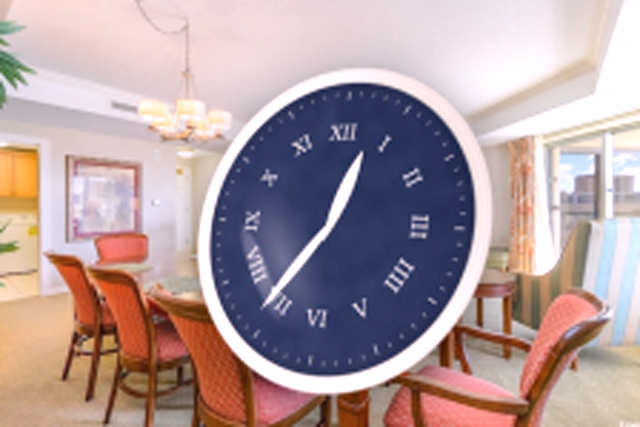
12.36
